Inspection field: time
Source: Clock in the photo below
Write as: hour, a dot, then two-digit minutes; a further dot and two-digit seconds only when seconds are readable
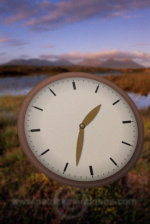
1.33
